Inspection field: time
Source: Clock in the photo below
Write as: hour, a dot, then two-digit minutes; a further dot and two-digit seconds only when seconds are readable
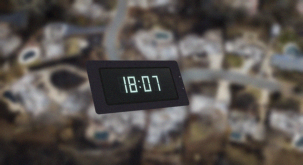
18.07
